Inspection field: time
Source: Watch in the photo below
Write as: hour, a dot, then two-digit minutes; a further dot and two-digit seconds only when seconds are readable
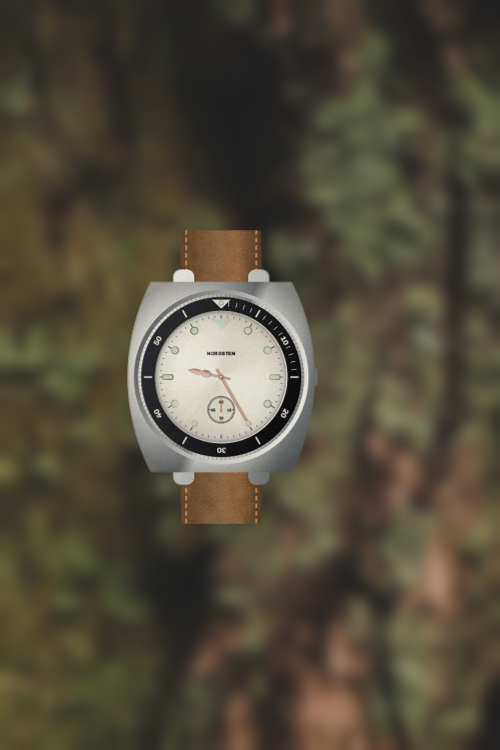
9.25
